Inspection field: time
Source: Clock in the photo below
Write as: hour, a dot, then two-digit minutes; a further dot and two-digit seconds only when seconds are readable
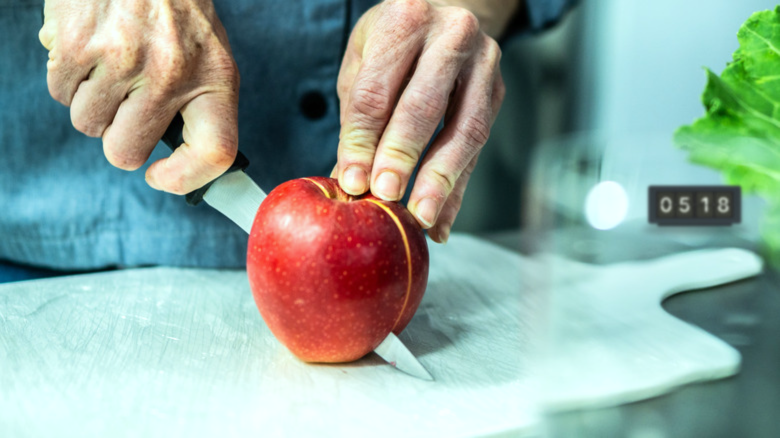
5.18
